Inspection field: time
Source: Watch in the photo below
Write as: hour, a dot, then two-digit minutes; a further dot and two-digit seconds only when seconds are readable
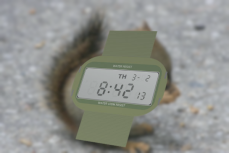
8.42.13
